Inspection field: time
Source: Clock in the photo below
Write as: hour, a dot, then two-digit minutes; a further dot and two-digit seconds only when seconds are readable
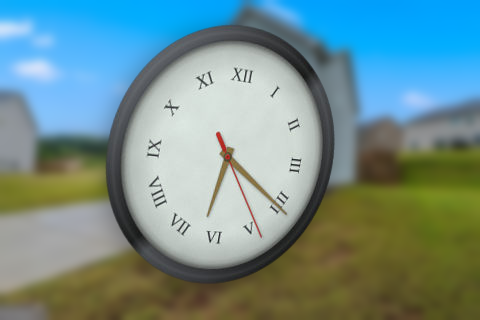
6.20.24
